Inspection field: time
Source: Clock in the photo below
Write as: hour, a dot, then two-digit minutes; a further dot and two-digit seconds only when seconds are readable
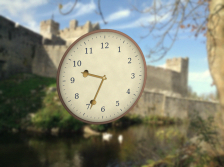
9.34
